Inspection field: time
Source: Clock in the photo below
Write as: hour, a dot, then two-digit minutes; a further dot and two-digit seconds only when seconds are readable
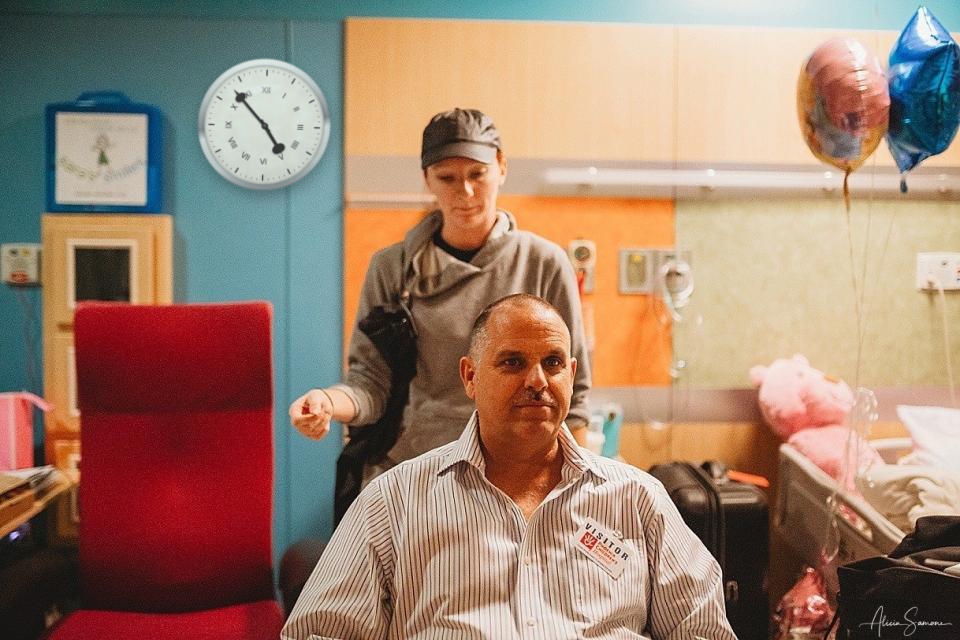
4.53
